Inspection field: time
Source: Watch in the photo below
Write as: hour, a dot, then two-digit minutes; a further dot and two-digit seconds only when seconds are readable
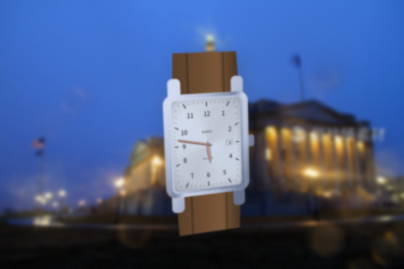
5.47
